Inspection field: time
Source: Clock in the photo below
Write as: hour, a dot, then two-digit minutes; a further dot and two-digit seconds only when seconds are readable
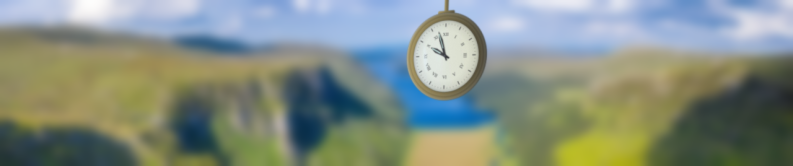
9.57
